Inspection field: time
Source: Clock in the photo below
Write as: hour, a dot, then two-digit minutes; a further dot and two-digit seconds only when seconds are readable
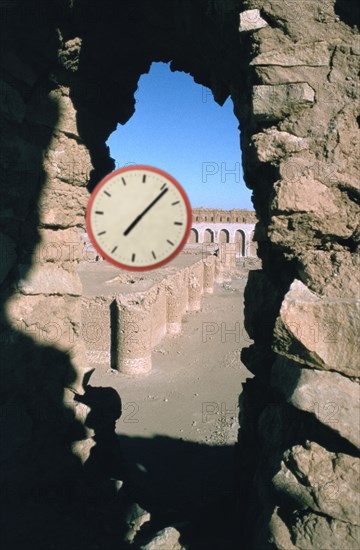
7.06
